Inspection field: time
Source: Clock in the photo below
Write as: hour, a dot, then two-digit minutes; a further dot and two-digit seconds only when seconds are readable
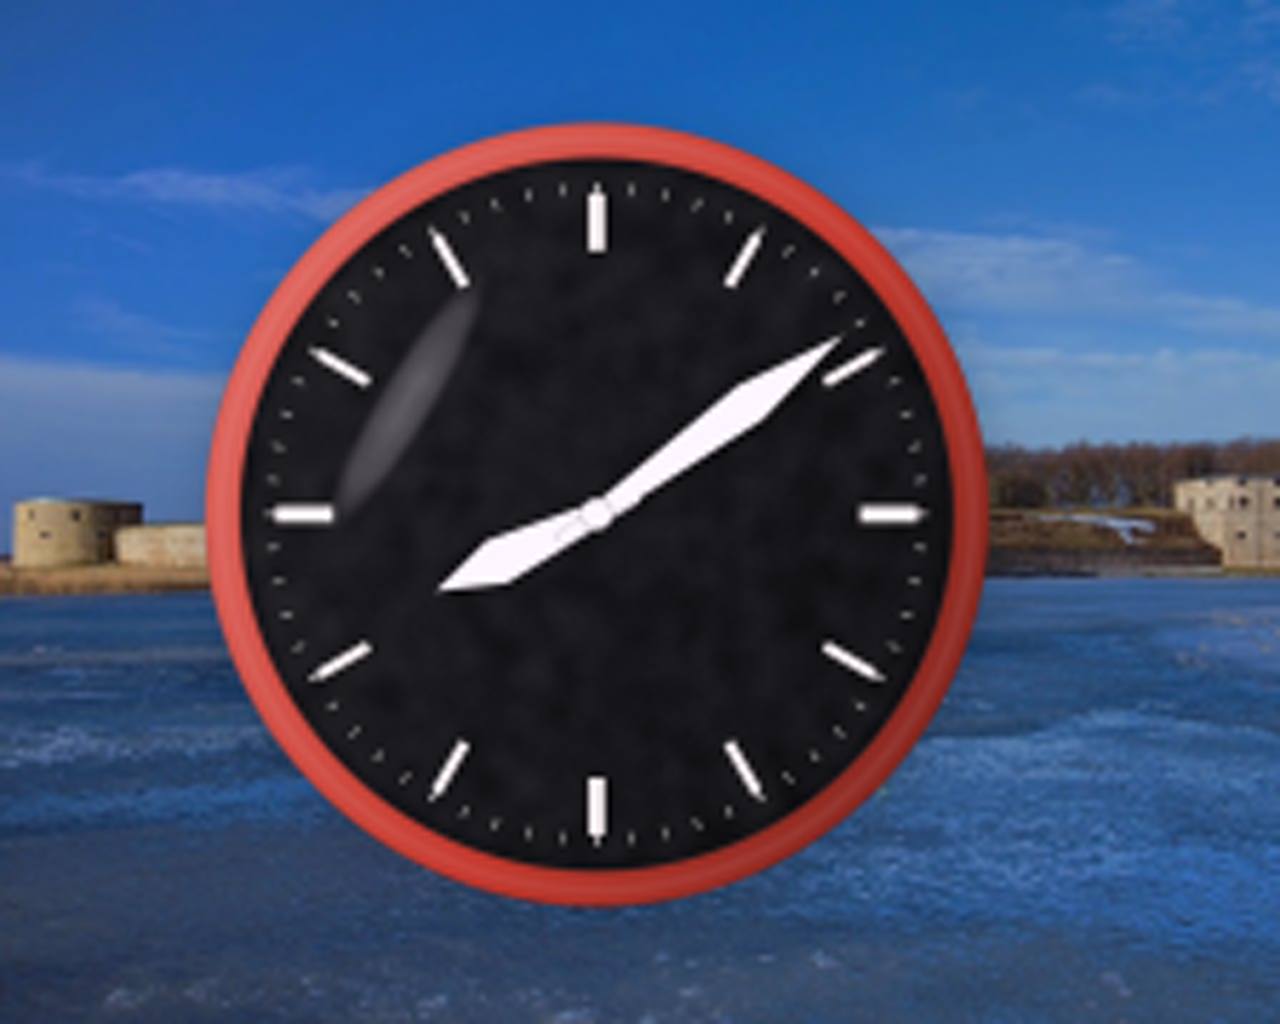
8.09
